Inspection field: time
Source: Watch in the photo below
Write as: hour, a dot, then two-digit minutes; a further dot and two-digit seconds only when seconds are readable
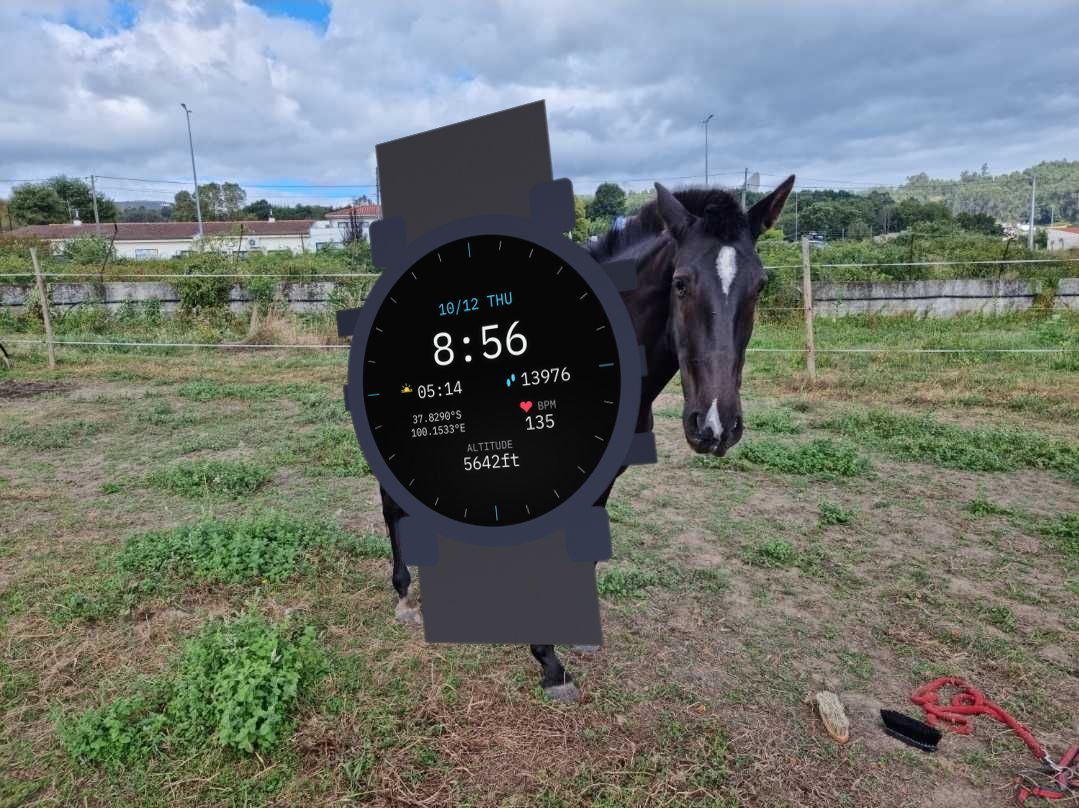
8.56
